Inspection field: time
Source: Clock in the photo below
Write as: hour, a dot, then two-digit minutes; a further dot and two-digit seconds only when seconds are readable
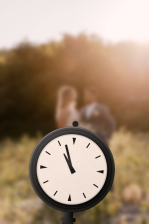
10.57
